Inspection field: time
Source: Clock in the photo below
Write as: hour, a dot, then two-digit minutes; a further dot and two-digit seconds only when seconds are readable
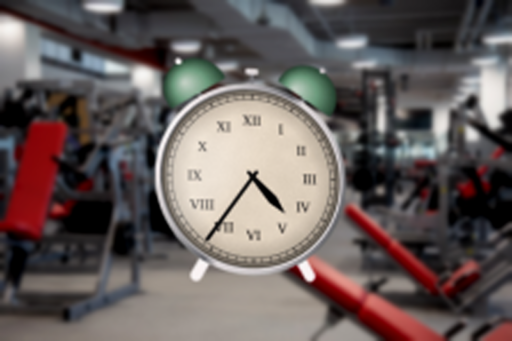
4.36
